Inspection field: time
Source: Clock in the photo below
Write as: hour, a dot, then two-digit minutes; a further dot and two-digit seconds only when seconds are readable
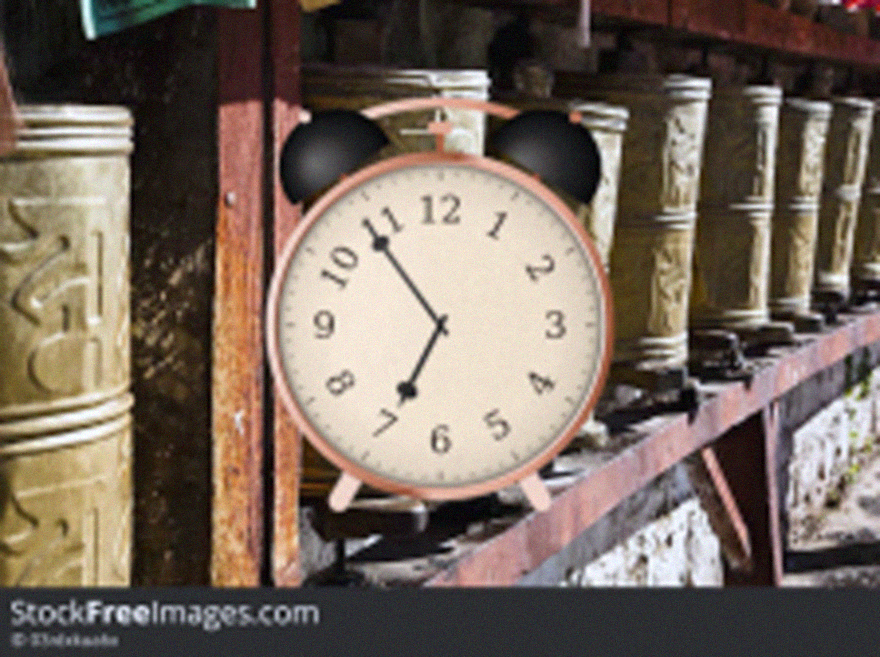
6.54
